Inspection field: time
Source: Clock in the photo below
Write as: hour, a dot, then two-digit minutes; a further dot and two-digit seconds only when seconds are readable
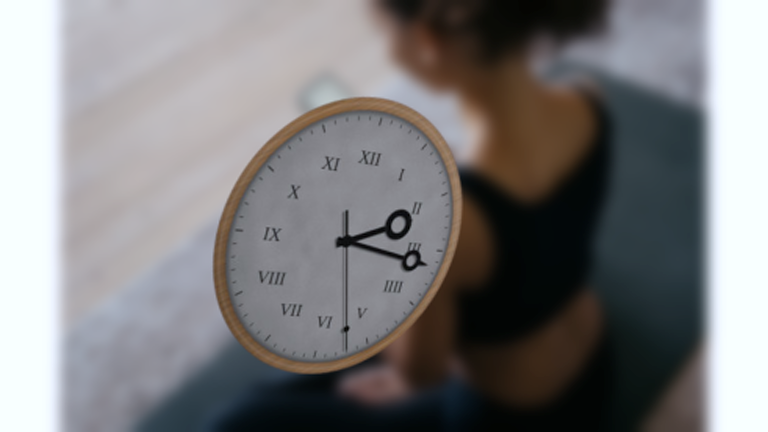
2.16.27
